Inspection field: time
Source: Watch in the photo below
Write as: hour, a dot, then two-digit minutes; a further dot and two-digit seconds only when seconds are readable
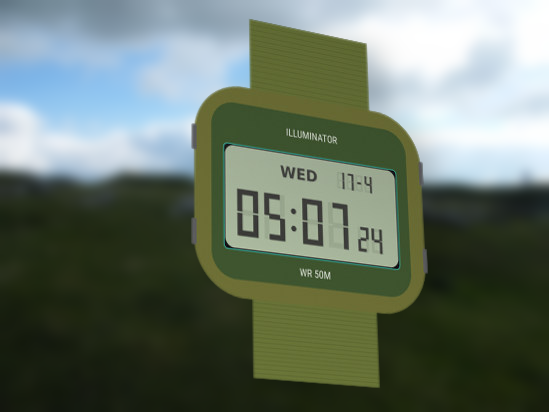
5.07.24
